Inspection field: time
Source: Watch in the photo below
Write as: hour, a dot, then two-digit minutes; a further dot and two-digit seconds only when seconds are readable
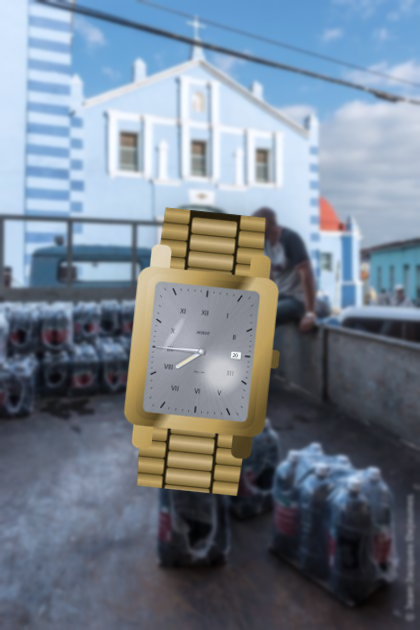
7.45
